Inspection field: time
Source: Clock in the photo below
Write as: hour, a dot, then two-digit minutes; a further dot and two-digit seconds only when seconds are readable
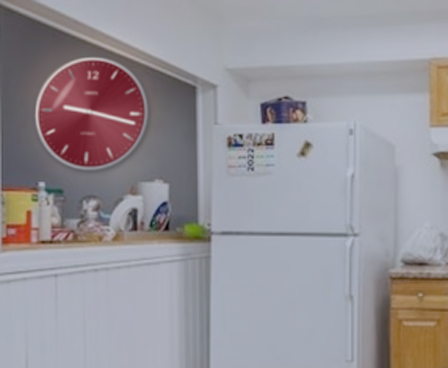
9.17
